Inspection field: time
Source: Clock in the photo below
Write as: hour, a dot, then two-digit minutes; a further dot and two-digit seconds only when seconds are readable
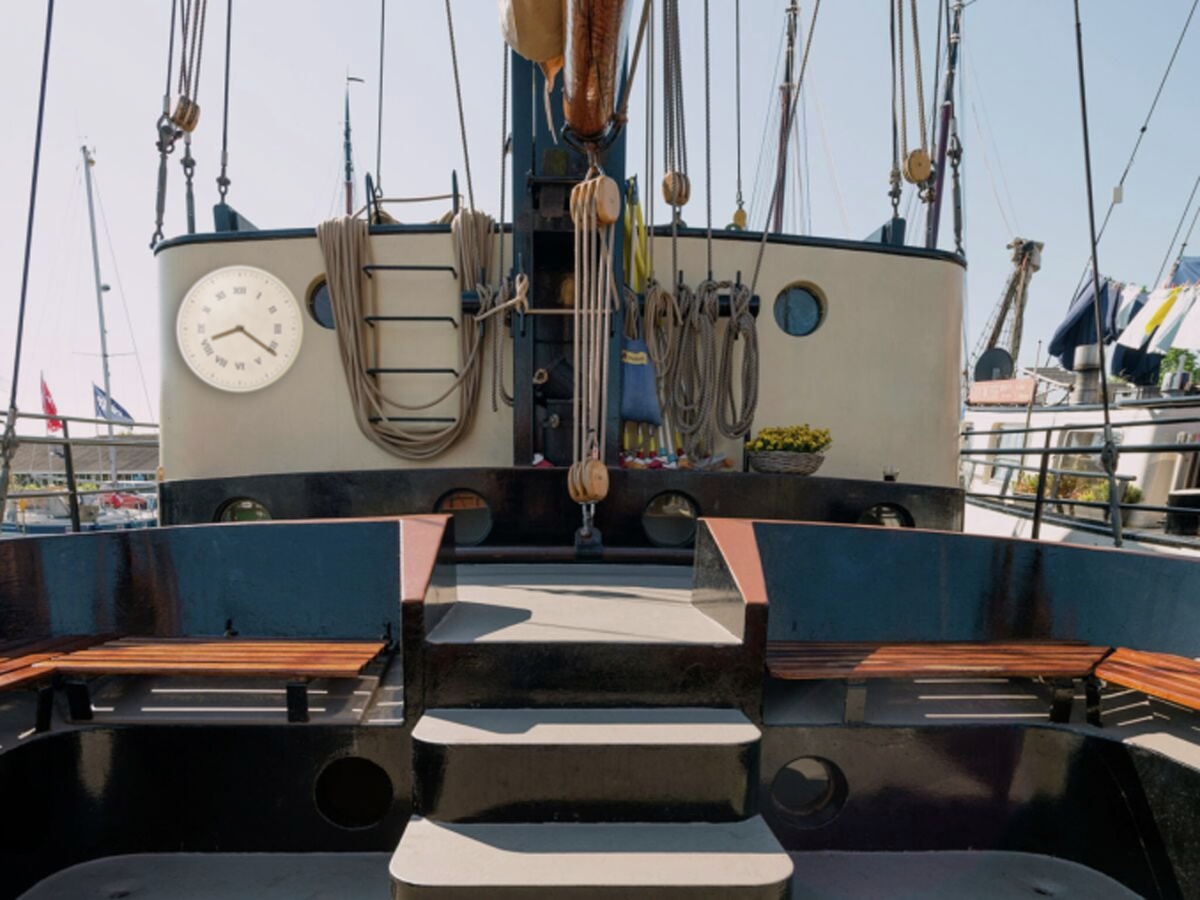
8.21
